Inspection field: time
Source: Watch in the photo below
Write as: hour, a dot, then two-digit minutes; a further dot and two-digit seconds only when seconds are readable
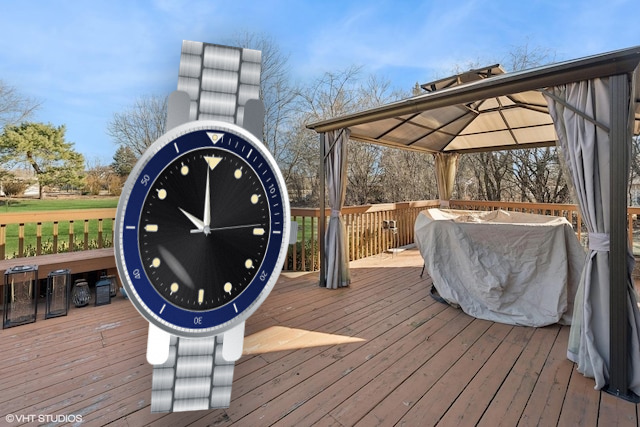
9.59.14
